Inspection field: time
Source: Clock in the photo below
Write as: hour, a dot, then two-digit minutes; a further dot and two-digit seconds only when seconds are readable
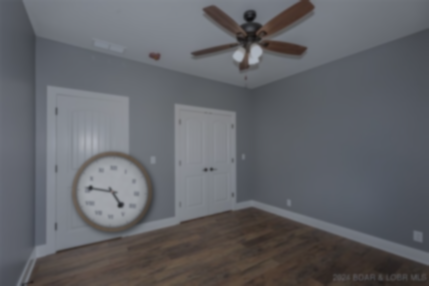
4.46
